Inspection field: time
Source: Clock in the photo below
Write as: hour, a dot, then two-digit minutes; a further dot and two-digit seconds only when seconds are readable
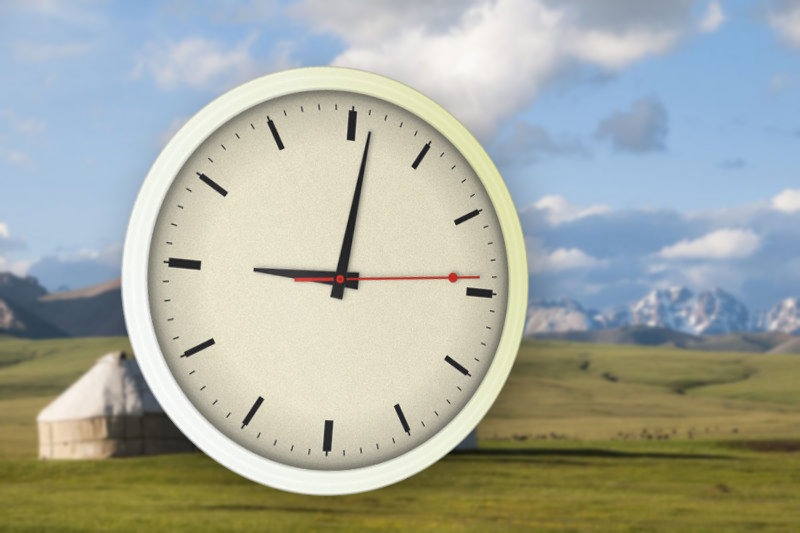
9.01.14
